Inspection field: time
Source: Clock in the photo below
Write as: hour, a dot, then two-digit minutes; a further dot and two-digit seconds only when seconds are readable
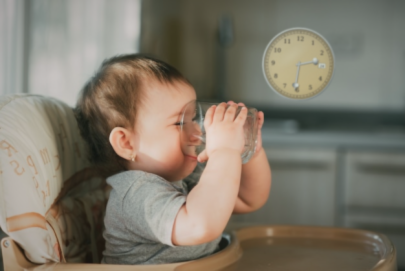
2.31
